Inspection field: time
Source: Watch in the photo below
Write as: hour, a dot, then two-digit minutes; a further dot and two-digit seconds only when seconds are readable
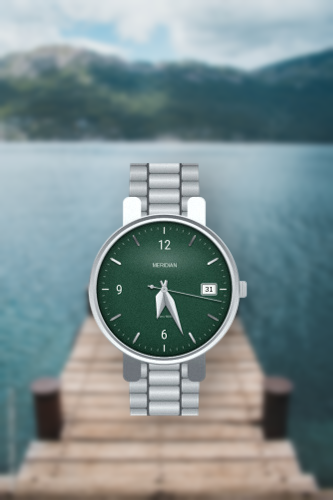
6.26.17
